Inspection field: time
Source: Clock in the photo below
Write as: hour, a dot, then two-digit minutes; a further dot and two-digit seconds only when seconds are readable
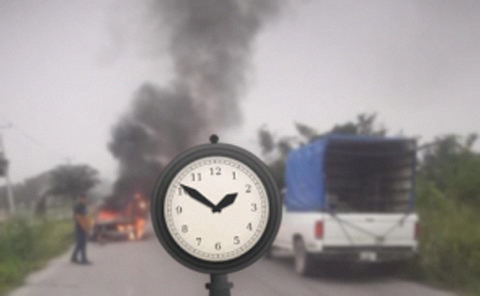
1.51
